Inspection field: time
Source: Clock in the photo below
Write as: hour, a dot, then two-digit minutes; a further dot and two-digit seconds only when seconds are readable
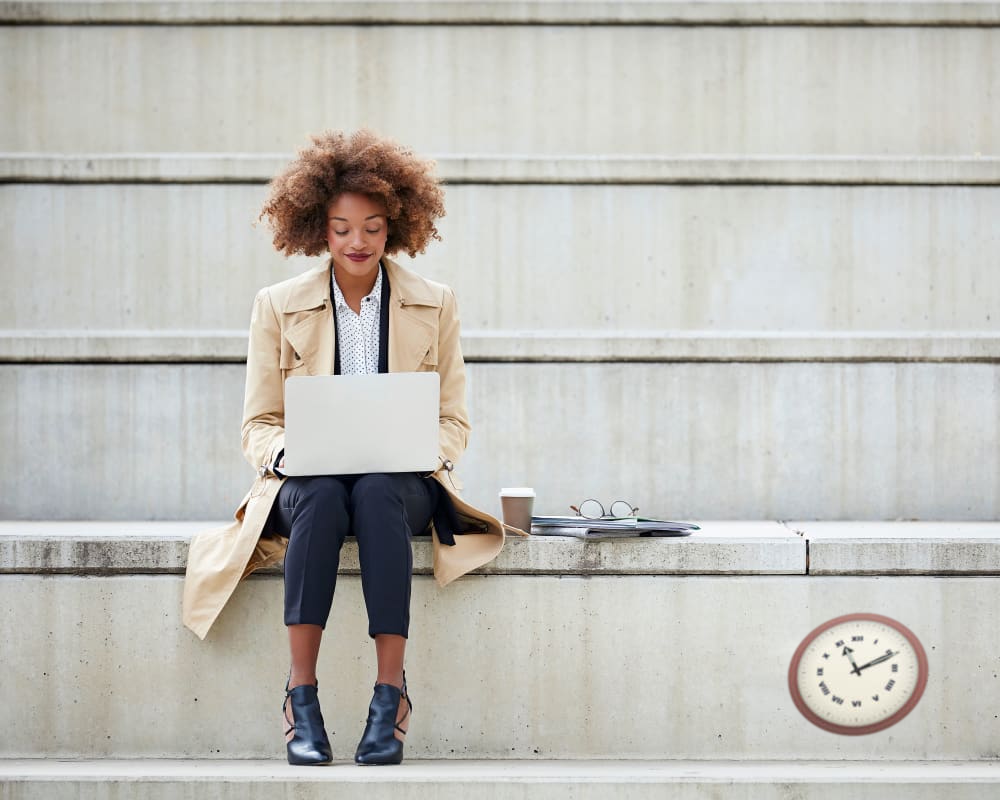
11.11
